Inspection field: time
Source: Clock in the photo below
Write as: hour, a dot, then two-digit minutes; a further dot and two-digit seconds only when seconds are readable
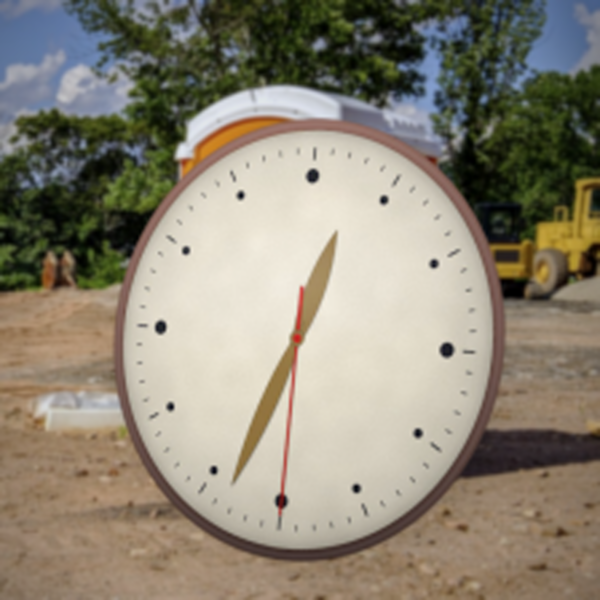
12.33.30
